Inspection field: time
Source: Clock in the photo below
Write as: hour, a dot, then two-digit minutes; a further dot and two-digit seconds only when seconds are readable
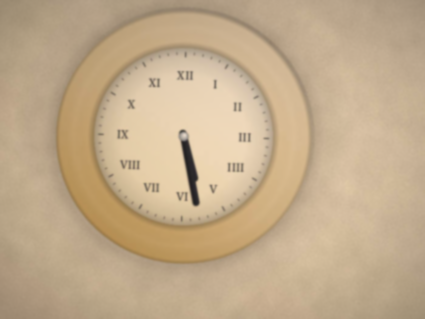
5.28
